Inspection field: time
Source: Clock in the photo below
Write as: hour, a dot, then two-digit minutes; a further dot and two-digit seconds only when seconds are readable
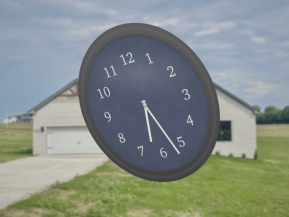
6.27
